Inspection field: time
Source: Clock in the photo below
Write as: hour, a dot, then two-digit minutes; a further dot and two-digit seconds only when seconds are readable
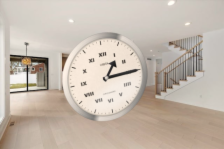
1.15
